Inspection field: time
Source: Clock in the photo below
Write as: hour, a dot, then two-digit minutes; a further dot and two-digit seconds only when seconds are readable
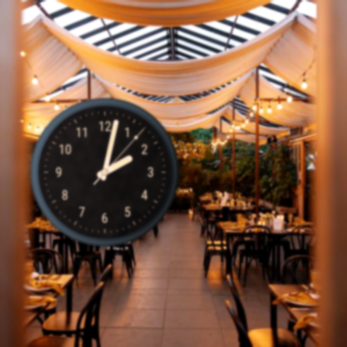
2.02.07
